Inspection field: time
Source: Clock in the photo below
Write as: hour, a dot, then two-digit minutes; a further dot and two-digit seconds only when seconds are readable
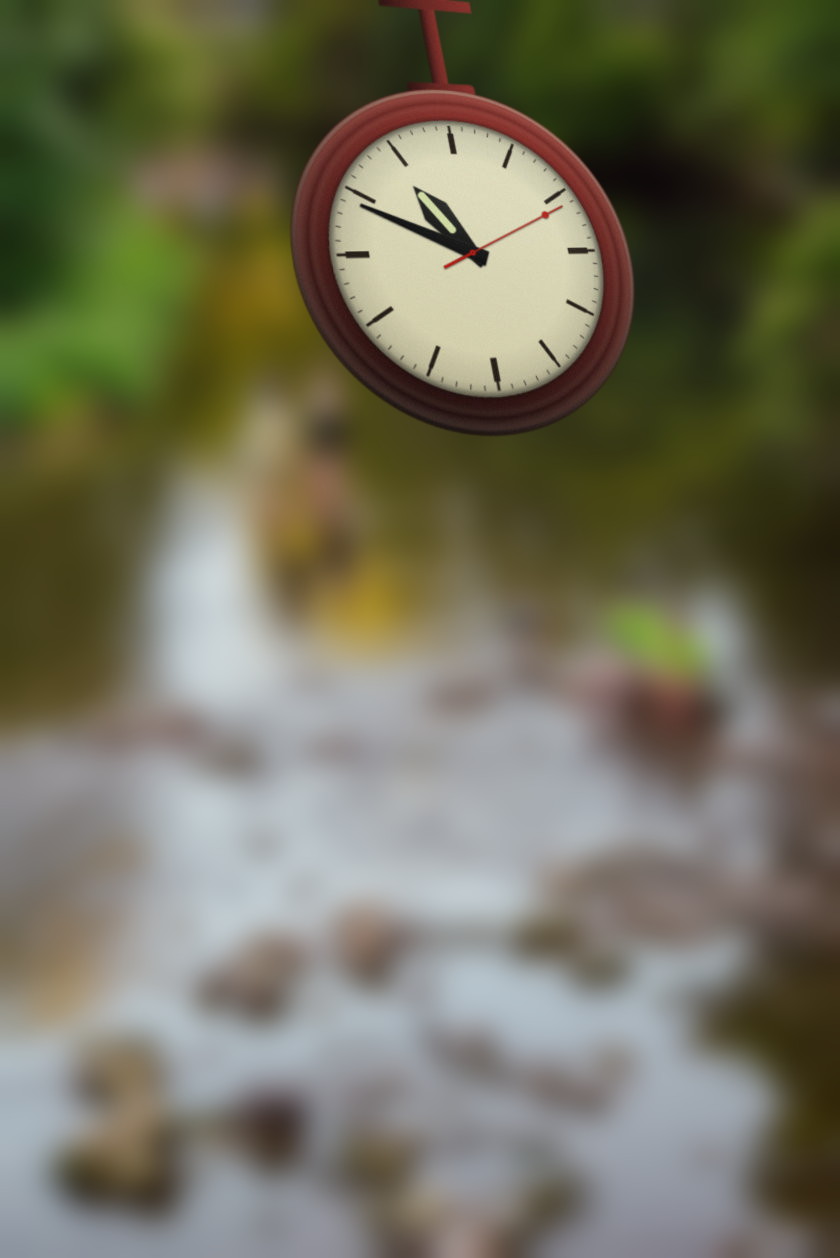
10.49.11
